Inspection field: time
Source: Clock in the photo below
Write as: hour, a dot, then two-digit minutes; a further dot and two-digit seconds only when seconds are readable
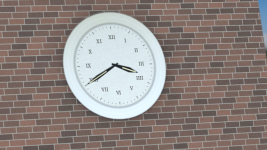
3.40
